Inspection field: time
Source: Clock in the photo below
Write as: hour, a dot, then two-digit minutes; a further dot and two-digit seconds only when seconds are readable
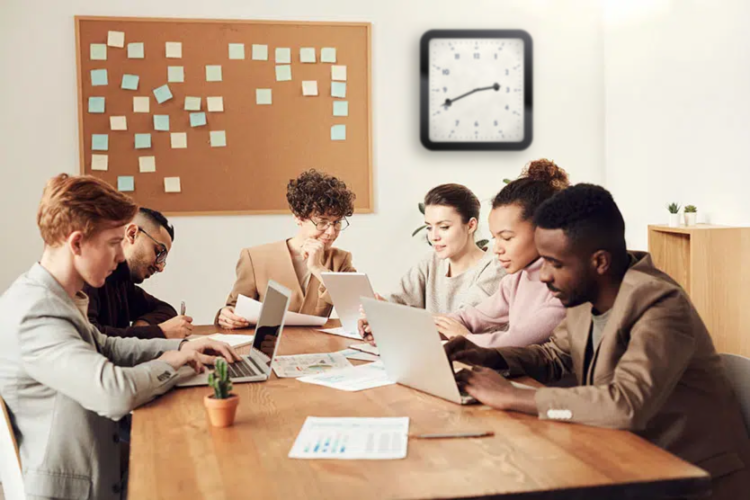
2.41
